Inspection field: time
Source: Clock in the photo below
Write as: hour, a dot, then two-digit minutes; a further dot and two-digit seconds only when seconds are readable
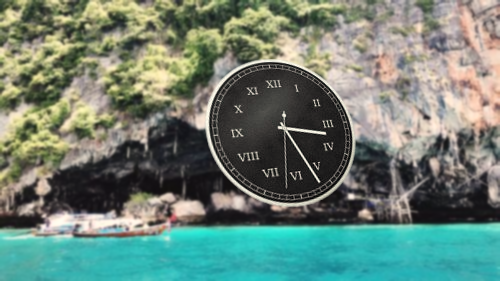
3.26.32
